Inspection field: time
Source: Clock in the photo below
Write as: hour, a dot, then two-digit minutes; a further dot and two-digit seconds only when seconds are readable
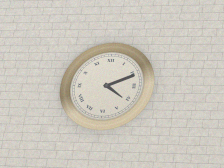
4.11
